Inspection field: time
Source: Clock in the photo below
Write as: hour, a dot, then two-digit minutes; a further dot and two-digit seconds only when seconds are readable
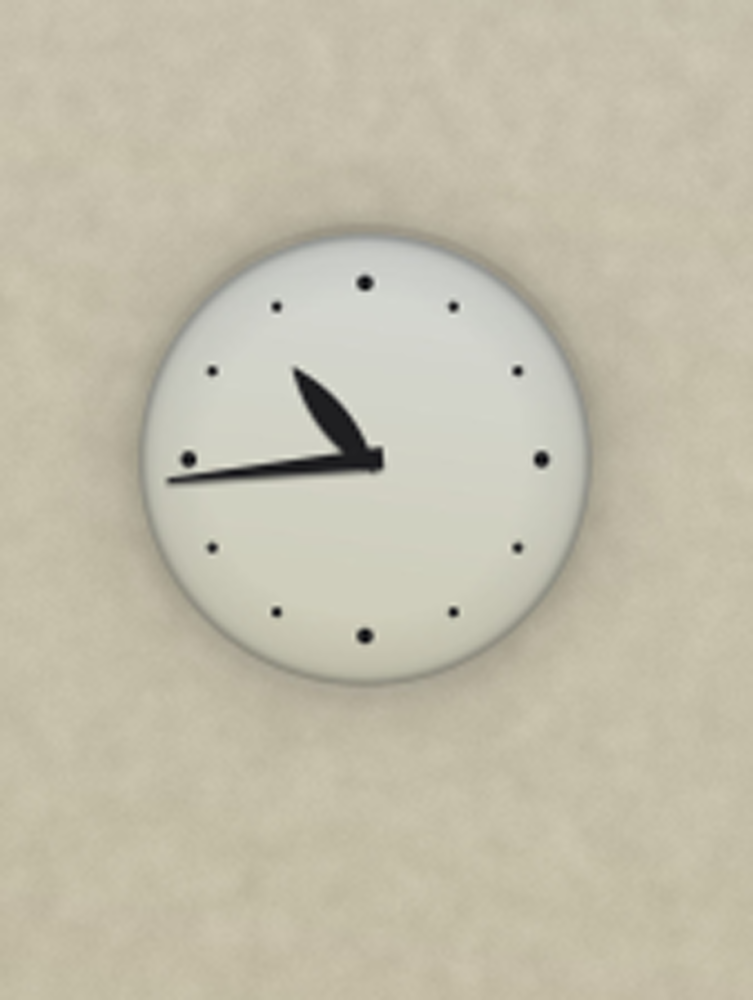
10.44
